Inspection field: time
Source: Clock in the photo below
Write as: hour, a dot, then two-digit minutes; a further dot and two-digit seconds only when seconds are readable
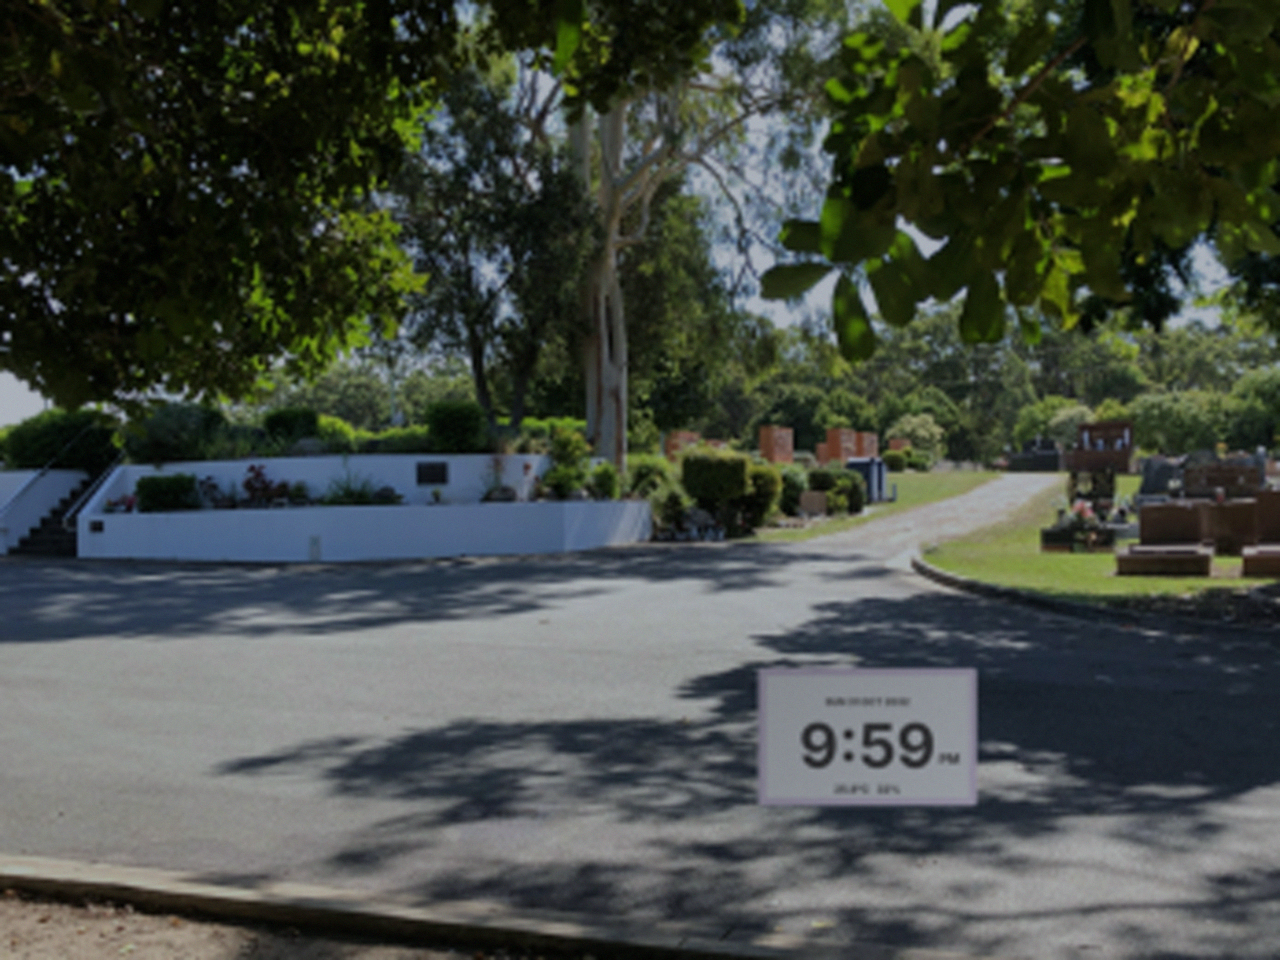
9.59
